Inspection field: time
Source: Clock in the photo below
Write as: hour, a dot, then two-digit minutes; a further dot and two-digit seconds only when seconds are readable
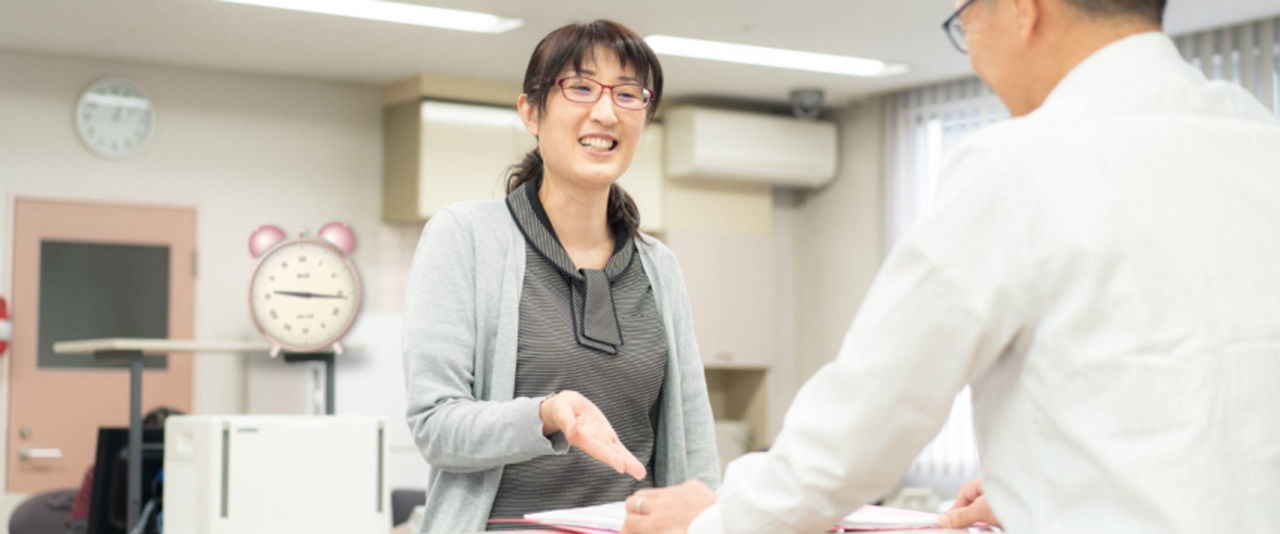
9.16
